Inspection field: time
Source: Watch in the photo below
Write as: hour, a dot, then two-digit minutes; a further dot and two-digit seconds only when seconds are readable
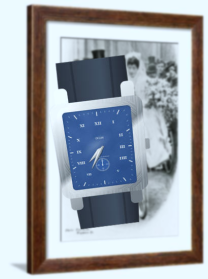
7.35
